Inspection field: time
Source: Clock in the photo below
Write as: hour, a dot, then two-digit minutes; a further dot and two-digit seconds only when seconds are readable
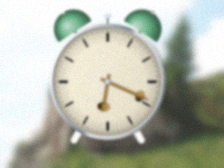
6.19
